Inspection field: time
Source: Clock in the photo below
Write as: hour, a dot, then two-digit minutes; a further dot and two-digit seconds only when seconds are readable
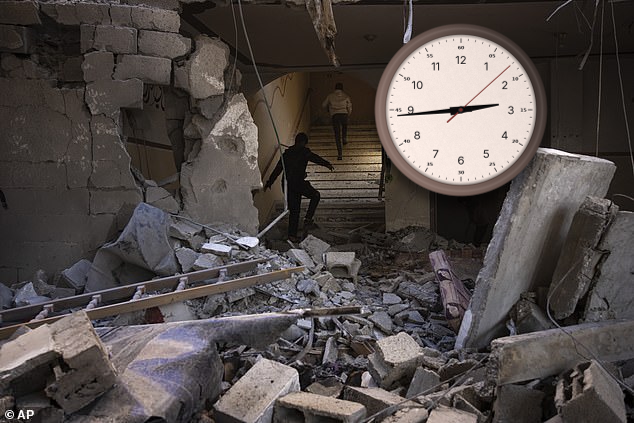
2.44.08
